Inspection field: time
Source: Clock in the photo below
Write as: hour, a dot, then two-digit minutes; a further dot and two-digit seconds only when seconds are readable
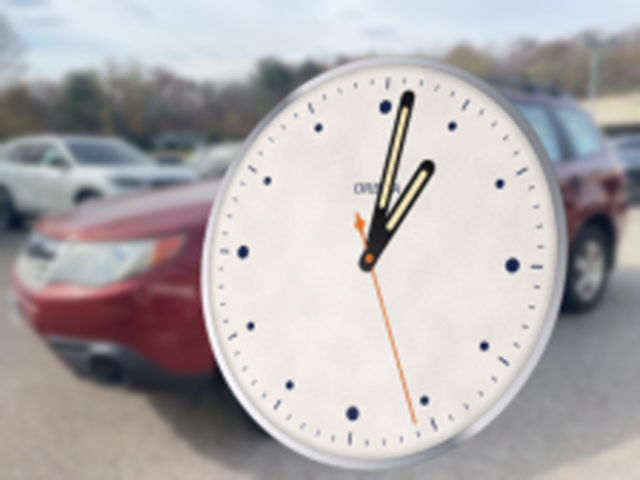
1.01.26
